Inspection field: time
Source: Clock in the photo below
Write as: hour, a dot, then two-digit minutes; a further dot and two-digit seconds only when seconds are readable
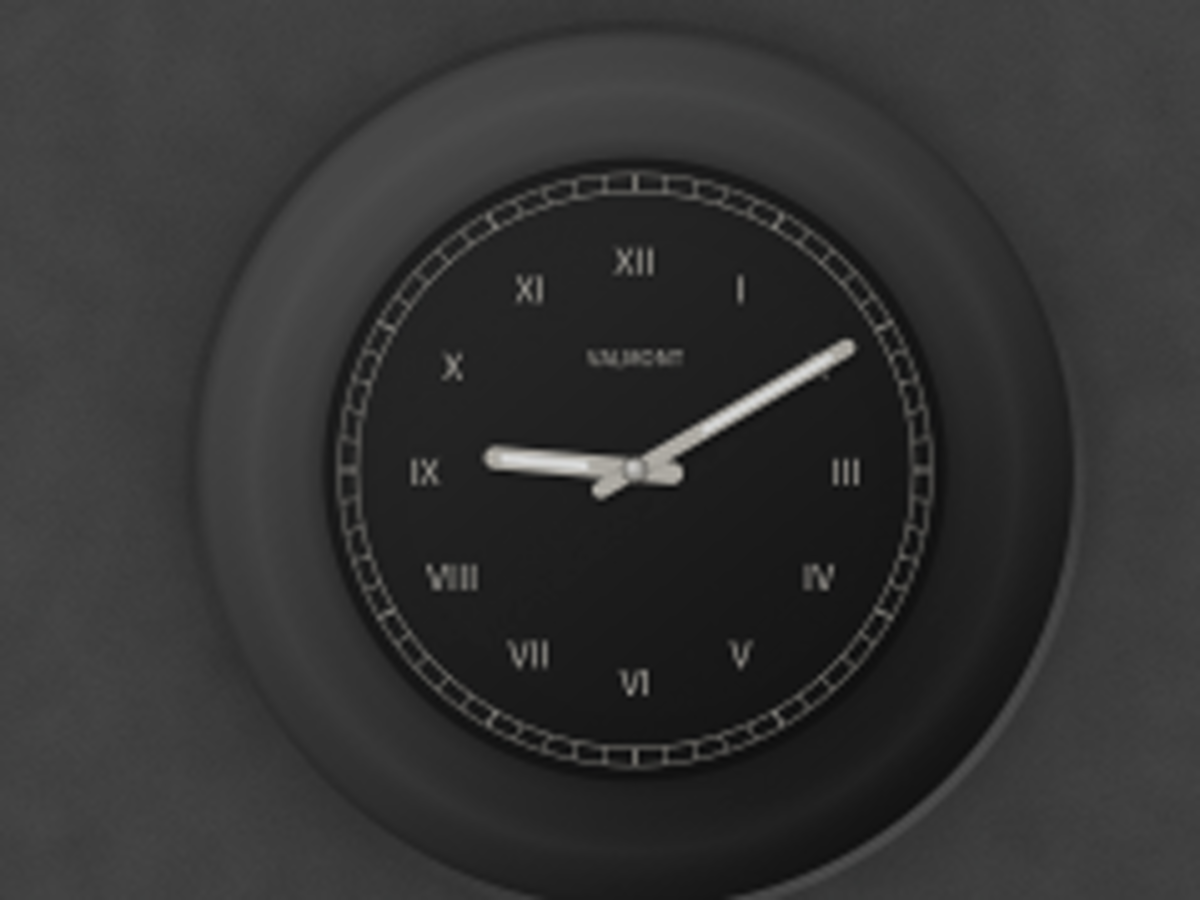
9.10
